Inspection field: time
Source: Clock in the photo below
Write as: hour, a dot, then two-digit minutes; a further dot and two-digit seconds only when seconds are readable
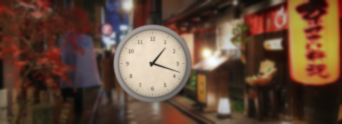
1.18
